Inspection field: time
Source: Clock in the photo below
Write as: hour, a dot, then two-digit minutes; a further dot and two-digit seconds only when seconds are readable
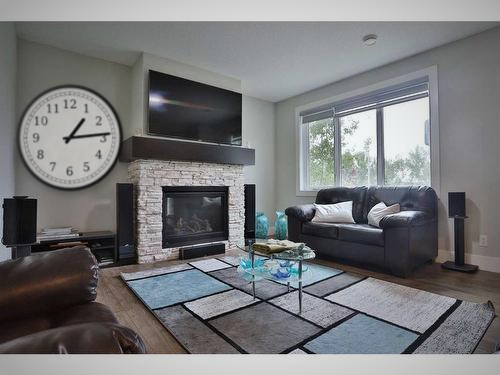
1.14
